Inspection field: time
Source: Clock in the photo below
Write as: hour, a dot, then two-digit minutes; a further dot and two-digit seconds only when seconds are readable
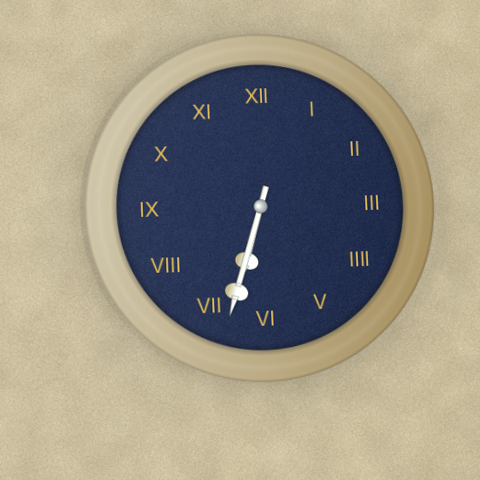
6.33
